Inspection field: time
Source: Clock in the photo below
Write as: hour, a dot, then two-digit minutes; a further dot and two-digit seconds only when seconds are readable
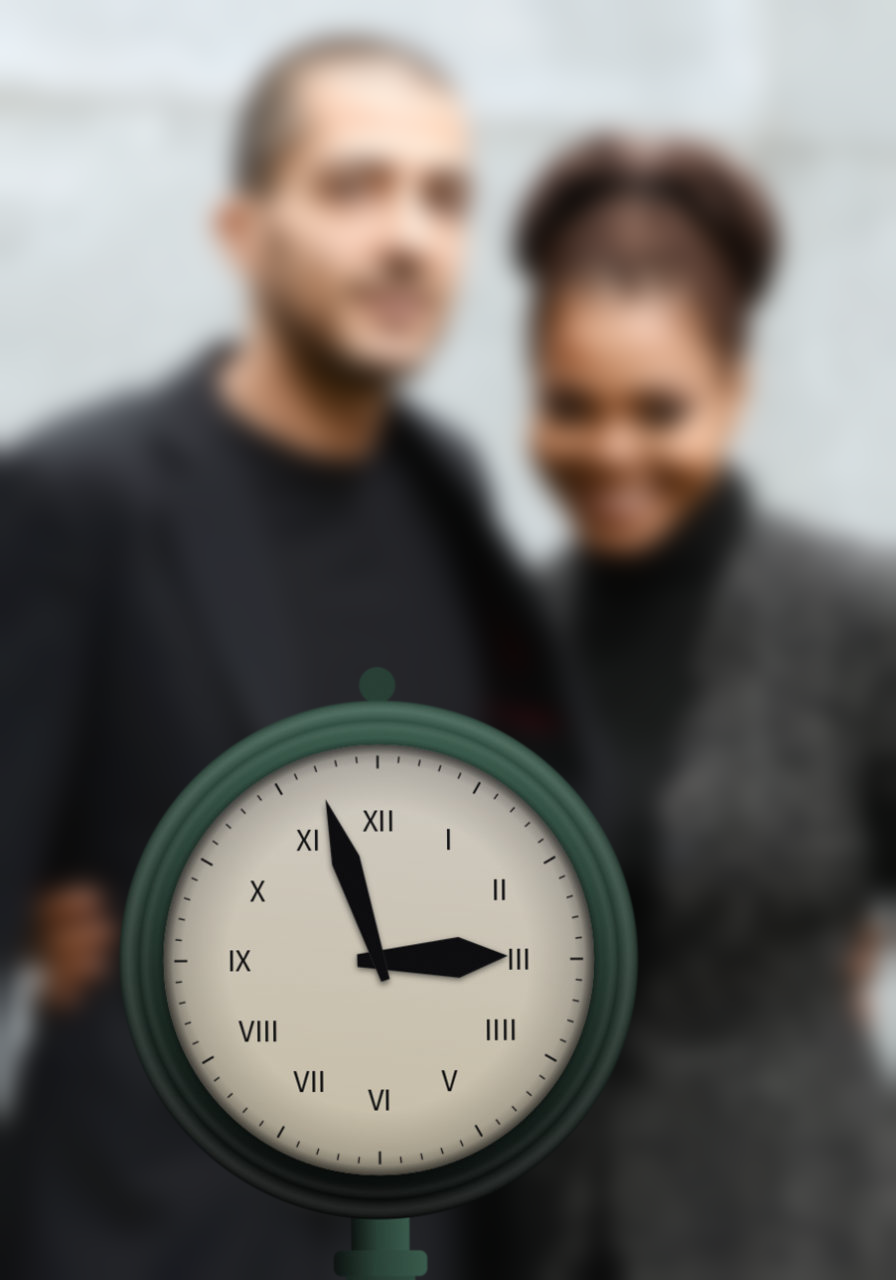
2.57
